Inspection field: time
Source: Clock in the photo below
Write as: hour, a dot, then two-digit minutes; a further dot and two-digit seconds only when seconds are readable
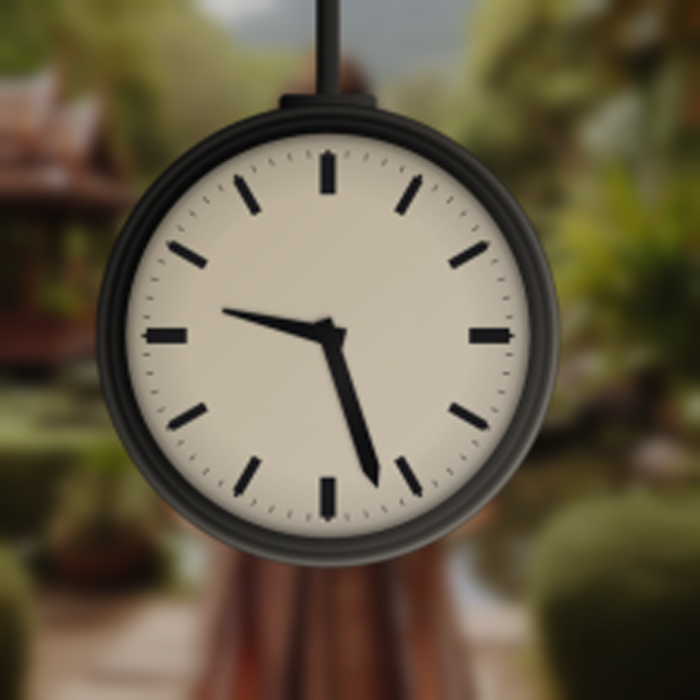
9.27
